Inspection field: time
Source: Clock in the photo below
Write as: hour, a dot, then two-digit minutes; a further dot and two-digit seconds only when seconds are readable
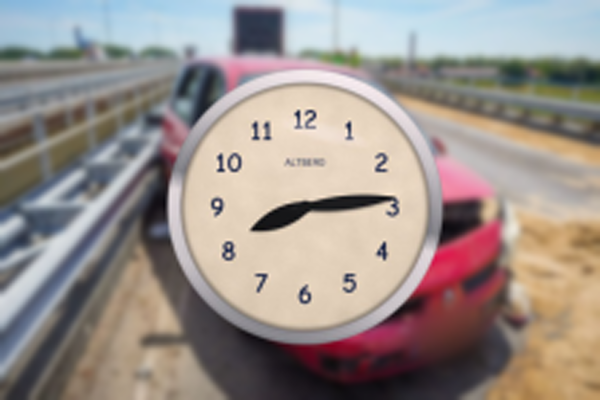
8.14
